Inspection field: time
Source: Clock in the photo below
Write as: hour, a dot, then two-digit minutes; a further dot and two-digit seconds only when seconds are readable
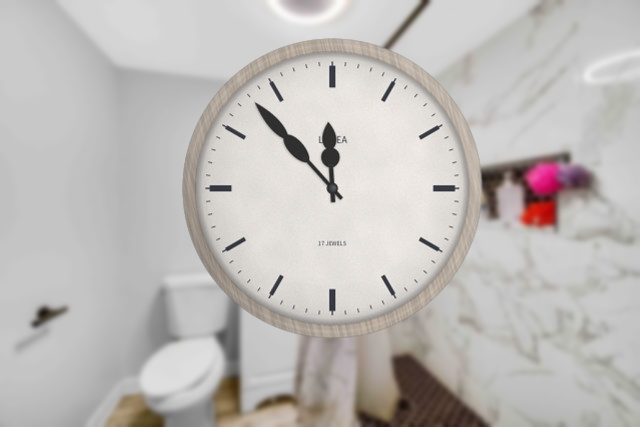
11.53
